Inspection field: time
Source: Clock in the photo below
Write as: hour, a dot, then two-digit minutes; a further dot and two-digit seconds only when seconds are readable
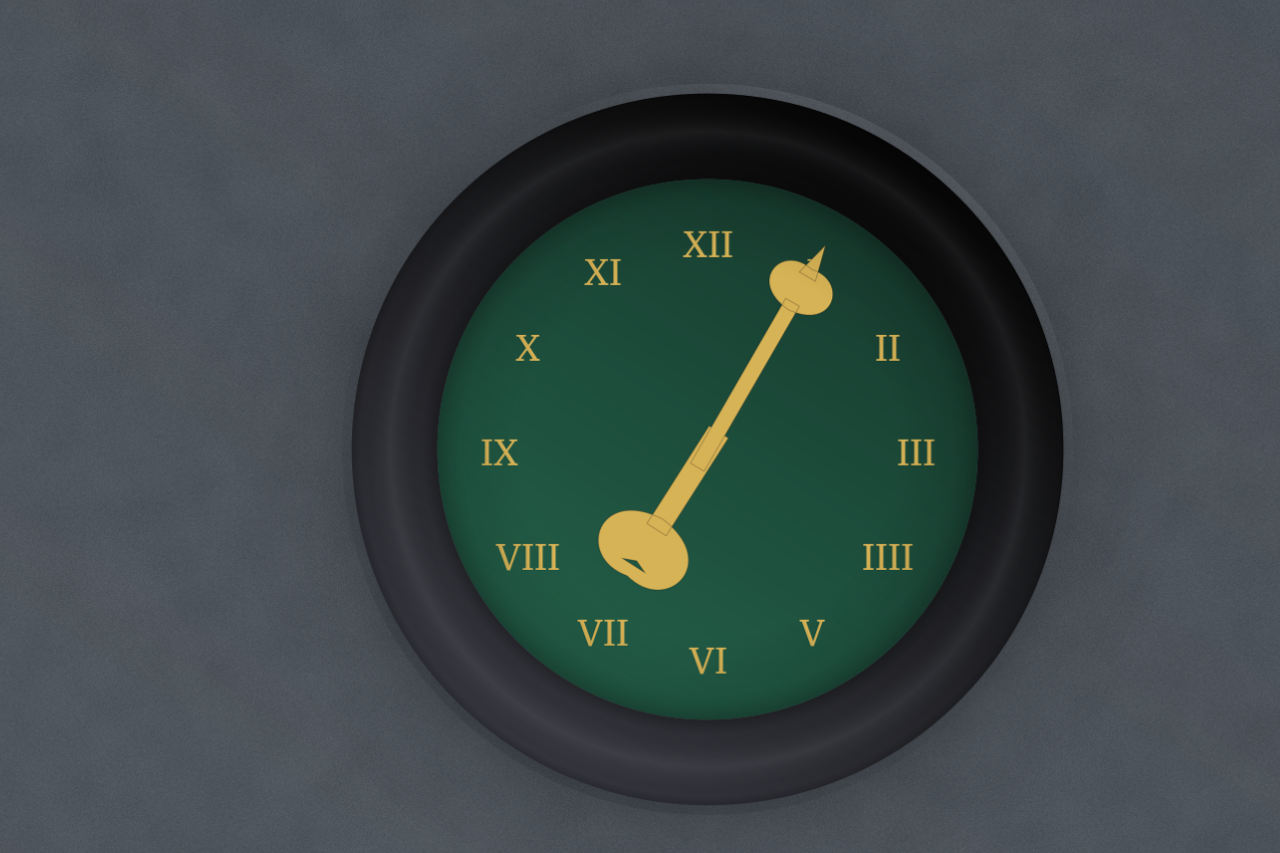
7.05
